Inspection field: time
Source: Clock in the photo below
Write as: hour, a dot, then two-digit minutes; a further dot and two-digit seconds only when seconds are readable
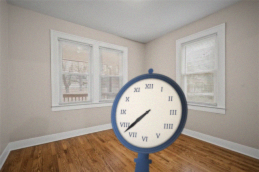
7.38
